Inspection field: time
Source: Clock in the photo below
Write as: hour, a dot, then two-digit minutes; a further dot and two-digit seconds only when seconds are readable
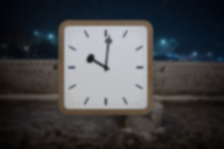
10.01
